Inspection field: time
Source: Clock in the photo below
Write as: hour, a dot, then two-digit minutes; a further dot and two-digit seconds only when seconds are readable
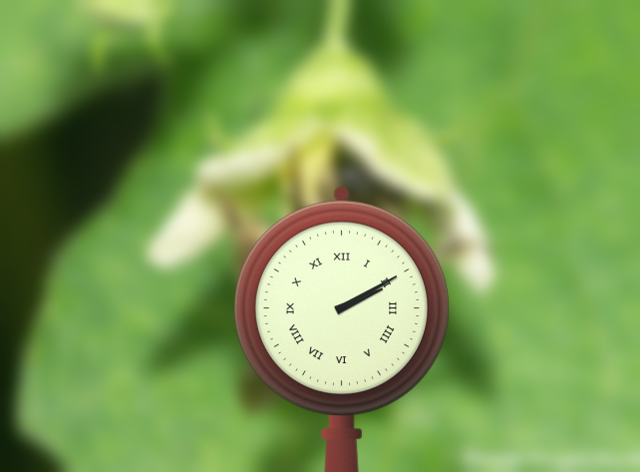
2.10
